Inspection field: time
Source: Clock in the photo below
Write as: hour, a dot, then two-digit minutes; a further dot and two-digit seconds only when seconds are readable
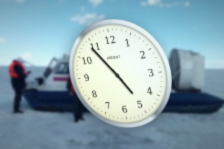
4.54
